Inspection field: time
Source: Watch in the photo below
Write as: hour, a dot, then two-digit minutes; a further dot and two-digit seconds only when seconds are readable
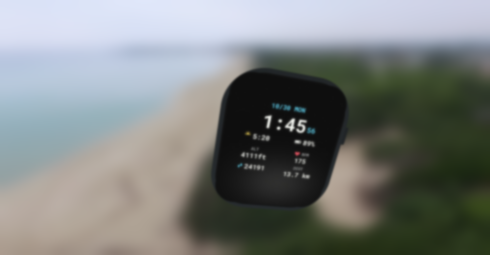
1.45
